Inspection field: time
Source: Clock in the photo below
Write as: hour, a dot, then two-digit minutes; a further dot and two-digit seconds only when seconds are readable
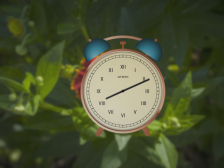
8.11
